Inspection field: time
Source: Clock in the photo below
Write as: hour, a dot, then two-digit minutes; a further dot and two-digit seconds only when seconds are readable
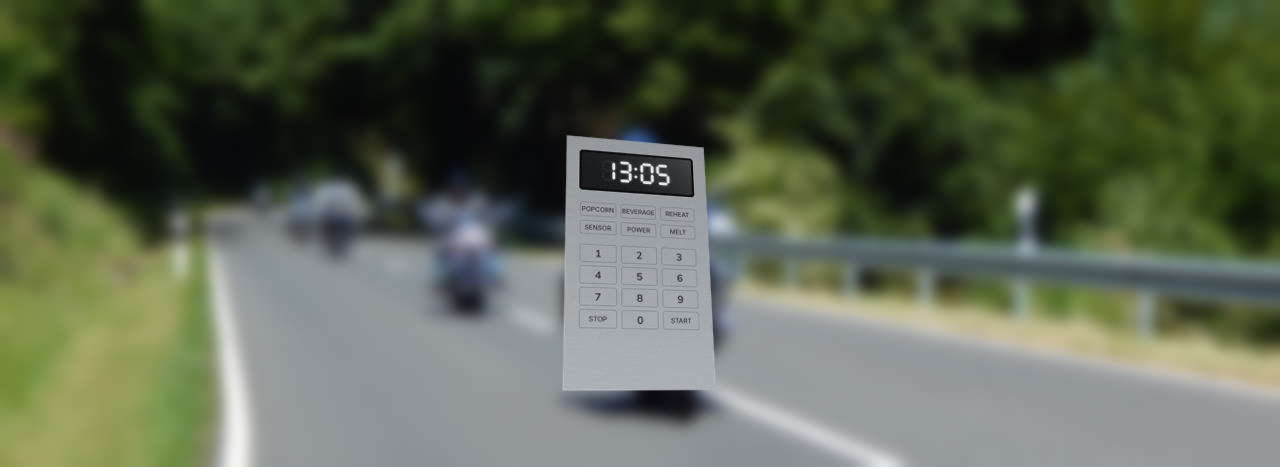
13.05
